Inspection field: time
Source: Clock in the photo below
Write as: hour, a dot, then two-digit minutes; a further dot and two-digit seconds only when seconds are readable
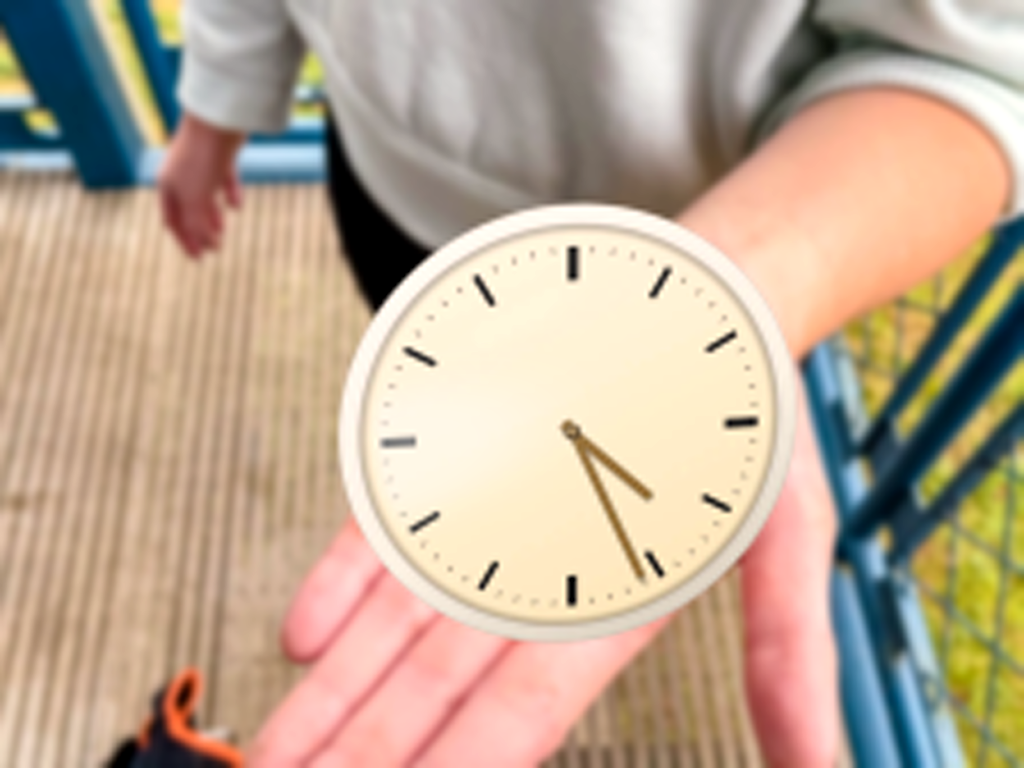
4.26
